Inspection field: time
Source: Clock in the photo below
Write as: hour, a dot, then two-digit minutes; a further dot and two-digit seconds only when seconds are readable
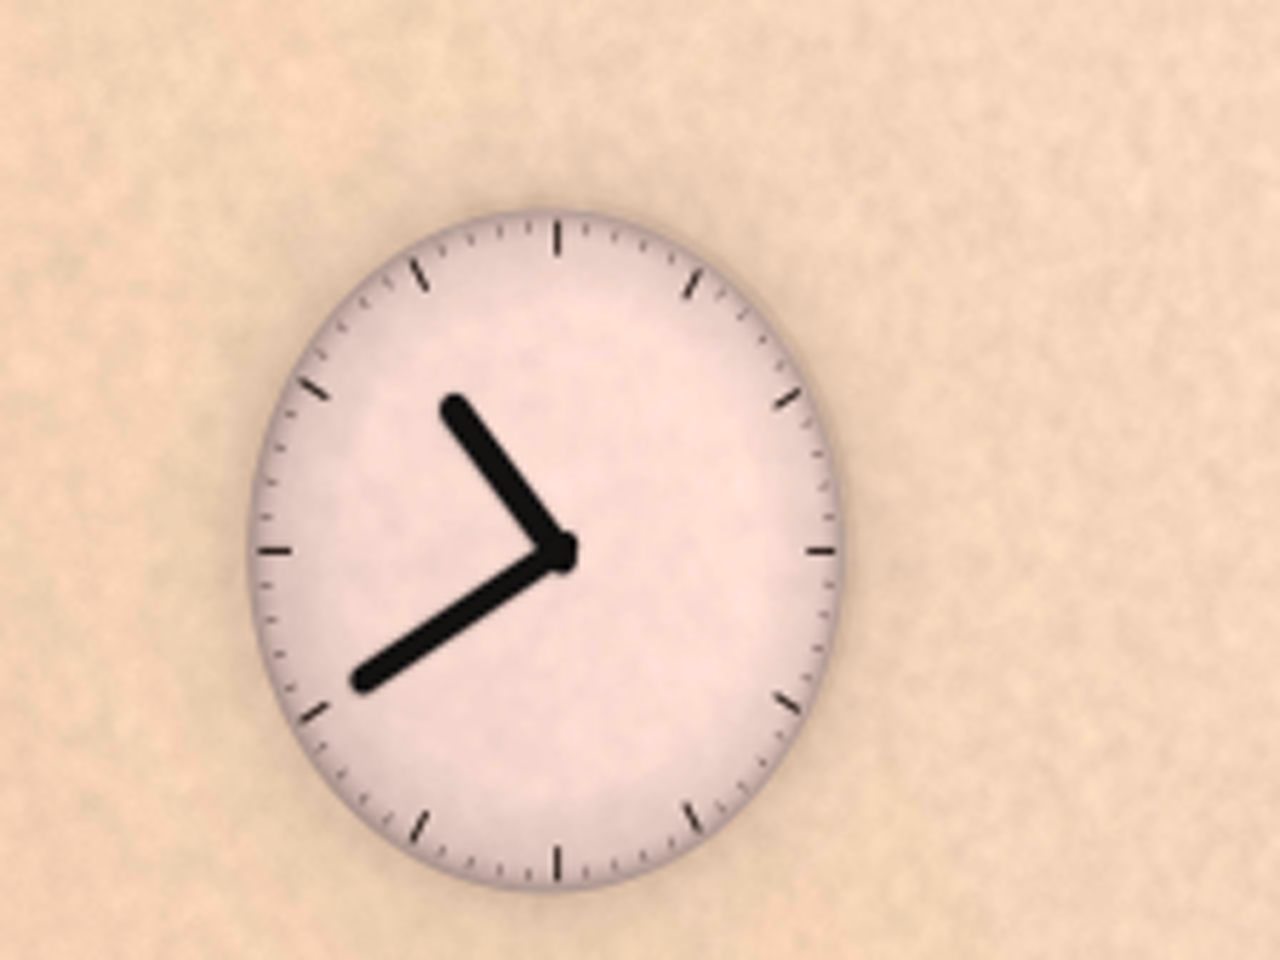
10.40
